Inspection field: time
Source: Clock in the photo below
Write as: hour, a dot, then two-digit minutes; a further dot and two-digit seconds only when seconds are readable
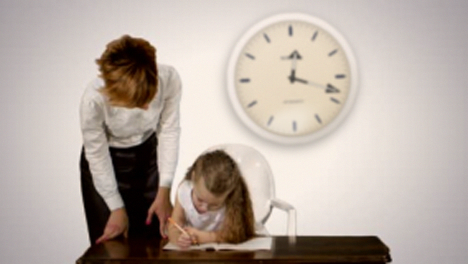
12.18
